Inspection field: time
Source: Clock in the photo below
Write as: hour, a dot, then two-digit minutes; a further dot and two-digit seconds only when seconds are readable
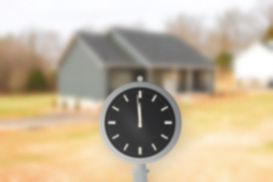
11.59
